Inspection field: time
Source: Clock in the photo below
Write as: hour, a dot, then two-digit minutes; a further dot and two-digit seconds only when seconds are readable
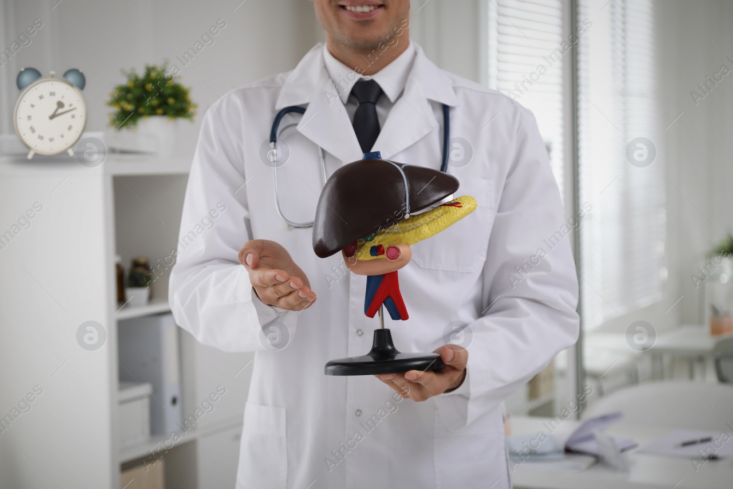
1.12
